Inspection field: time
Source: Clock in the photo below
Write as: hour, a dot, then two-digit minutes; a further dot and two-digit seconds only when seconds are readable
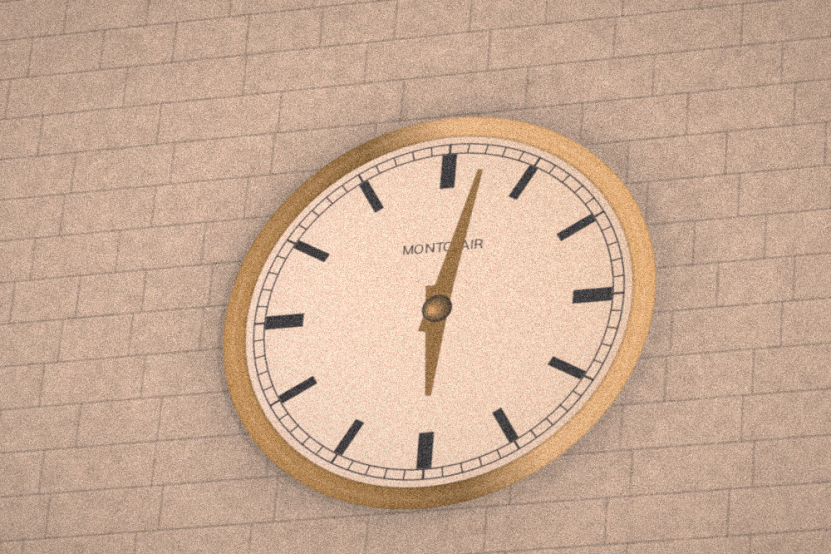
6.02
